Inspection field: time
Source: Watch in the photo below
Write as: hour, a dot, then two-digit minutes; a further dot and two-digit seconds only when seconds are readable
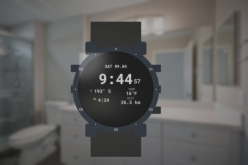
9.44
